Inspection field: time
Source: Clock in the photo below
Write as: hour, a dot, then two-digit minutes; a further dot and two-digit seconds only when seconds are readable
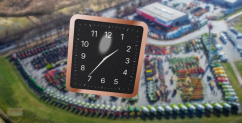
1.36
